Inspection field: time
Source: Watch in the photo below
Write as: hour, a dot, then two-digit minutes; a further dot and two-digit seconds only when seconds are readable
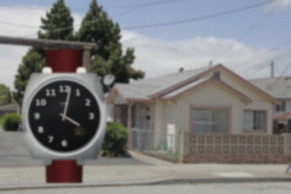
4.02
